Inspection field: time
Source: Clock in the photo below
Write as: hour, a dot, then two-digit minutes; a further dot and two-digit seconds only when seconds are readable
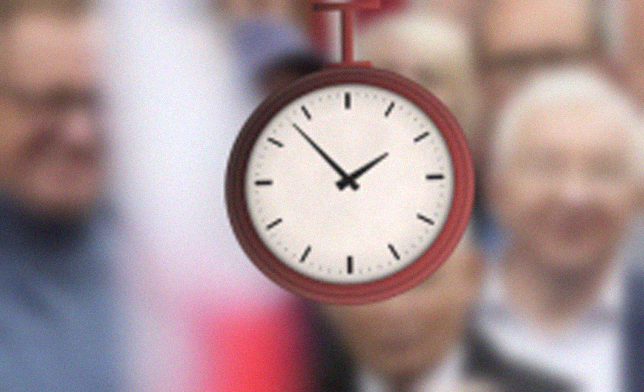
1.53
